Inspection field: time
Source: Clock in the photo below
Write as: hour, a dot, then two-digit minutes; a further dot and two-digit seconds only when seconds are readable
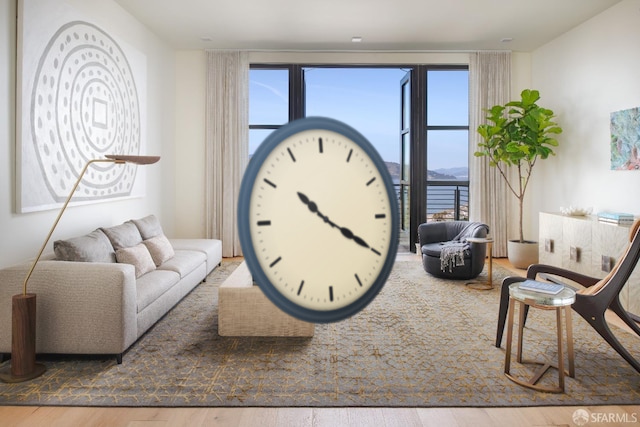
10.20
